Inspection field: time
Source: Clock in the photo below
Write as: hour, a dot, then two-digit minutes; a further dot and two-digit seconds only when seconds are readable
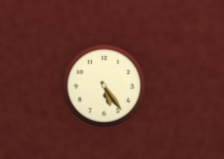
5.24
